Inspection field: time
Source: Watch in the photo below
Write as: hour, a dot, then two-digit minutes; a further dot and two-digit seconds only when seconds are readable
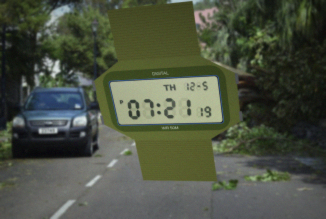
7.21.19
